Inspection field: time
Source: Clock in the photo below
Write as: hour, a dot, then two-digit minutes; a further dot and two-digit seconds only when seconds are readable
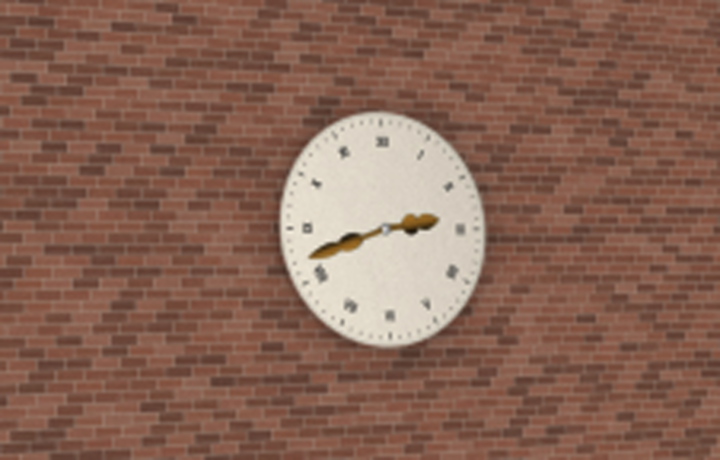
2.42
